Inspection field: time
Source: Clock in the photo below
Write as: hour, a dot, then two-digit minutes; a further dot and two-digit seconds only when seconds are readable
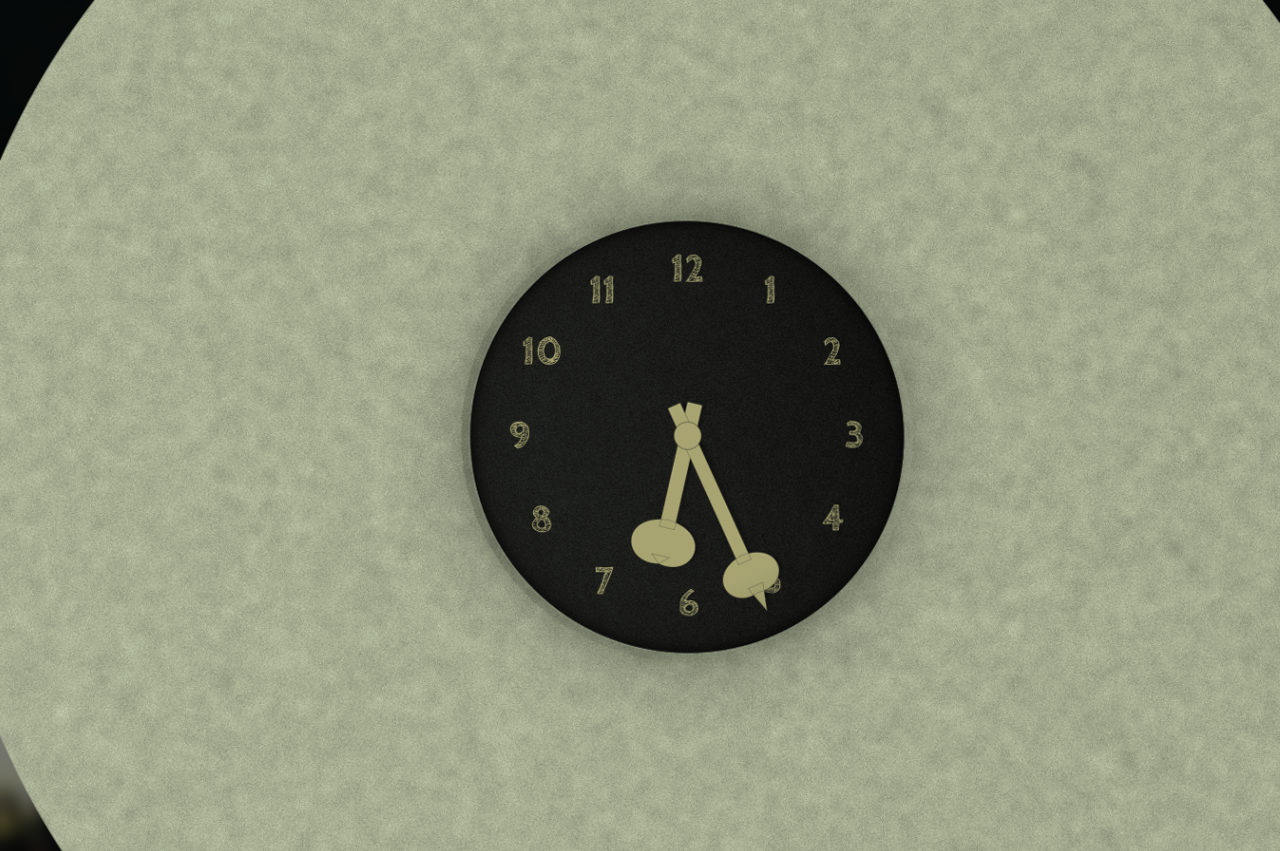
6.26
